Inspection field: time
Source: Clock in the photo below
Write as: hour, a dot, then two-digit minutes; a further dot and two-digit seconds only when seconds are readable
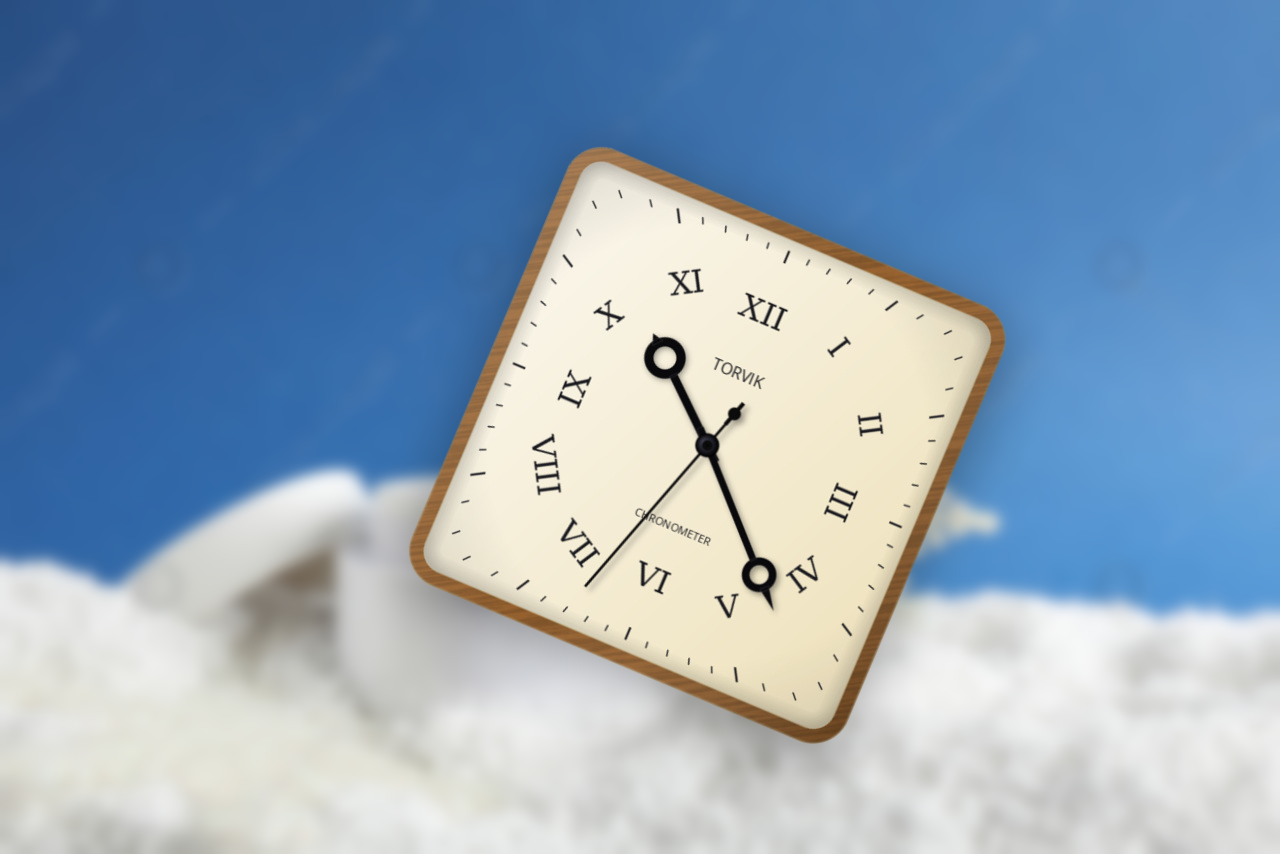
10.22.33
